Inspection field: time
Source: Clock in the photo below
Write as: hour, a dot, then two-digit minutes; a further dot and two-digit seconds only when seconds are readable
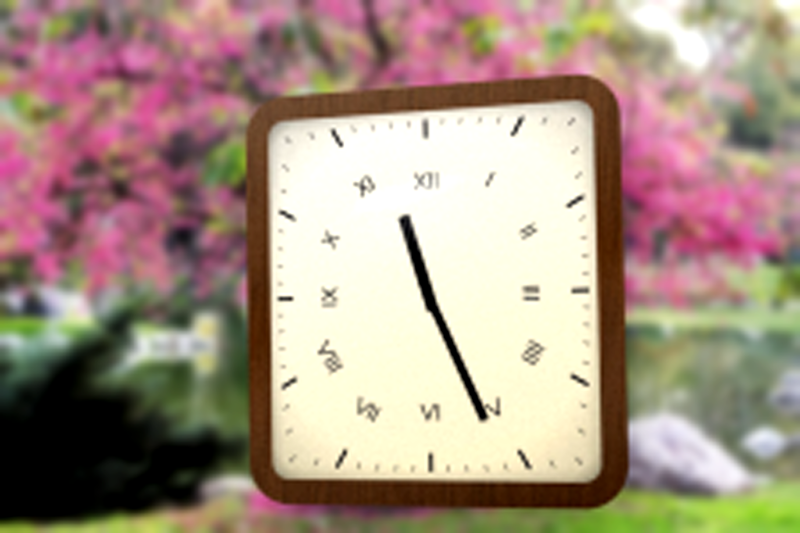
11.26
